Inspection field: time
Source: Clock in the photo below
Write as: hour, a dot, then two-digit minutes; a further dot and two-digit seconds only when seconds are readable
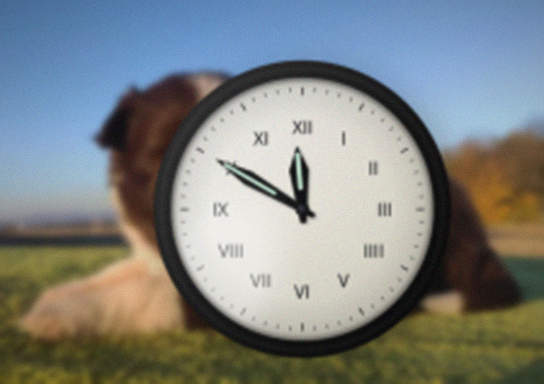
11.50
